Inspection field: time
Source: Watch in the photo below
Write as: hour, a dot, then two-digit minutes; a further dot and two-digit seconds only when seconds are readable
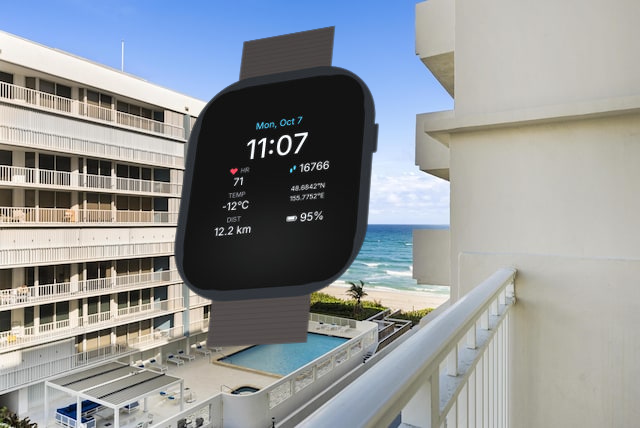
11.07
